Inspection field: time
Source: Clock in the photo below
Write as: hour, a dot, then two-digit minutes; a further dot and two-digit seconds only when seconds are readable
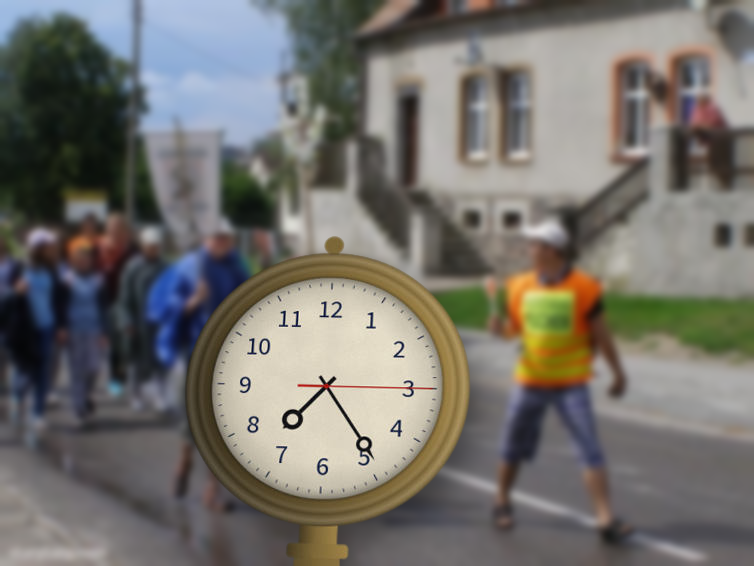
7.24.15
